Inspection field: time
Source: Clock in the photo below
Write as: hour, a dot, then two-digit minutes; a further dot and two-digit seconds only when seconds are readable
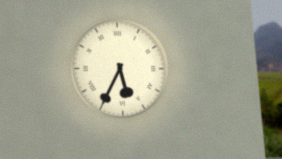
5.35
